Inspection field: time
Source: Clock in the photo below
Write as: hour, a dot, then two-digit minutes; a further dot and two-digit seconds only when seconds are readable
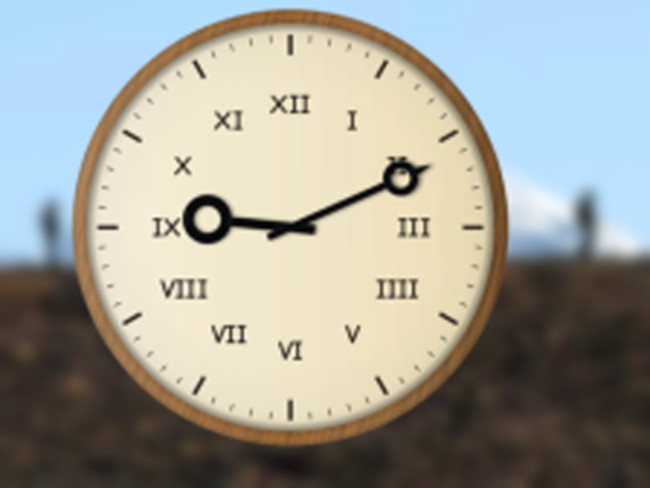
9.11
